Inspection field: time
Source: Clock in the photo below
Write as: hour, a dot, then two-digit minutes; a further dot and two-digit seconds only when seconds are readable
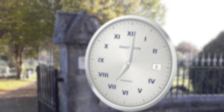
7.01
